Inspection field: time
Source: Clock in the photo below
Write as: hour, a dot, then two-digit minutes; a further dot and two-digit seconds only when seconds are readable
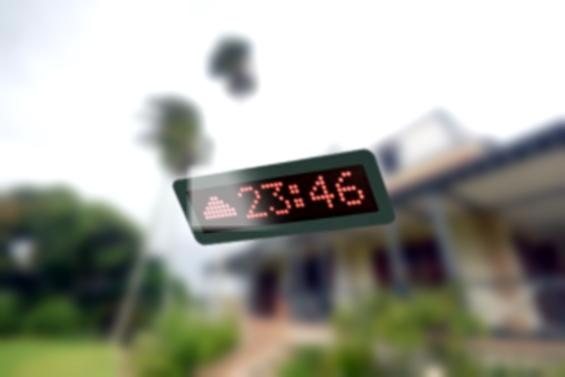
23.46
